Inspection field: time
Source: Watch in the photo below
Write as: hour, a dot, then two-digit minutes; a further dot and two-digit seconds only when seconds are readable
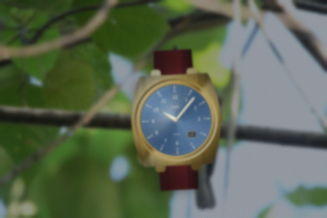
10.07
